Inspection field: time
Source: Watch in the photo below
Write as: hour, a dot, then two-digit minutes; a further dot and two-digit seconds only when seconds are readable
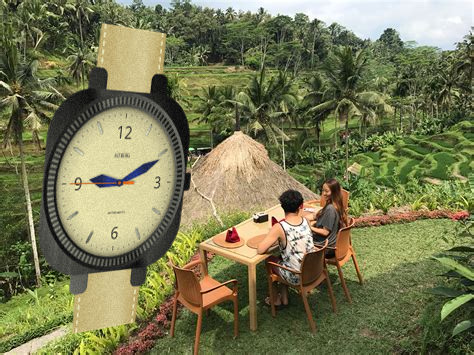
9.10.45
